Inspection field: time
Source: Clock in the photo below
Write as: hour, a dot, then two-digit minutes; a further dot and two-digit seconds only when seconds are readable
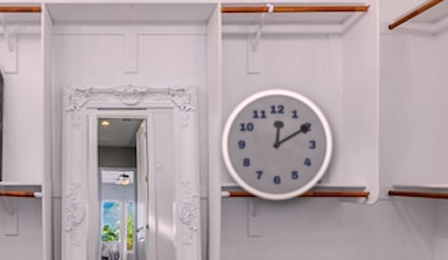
12.10
